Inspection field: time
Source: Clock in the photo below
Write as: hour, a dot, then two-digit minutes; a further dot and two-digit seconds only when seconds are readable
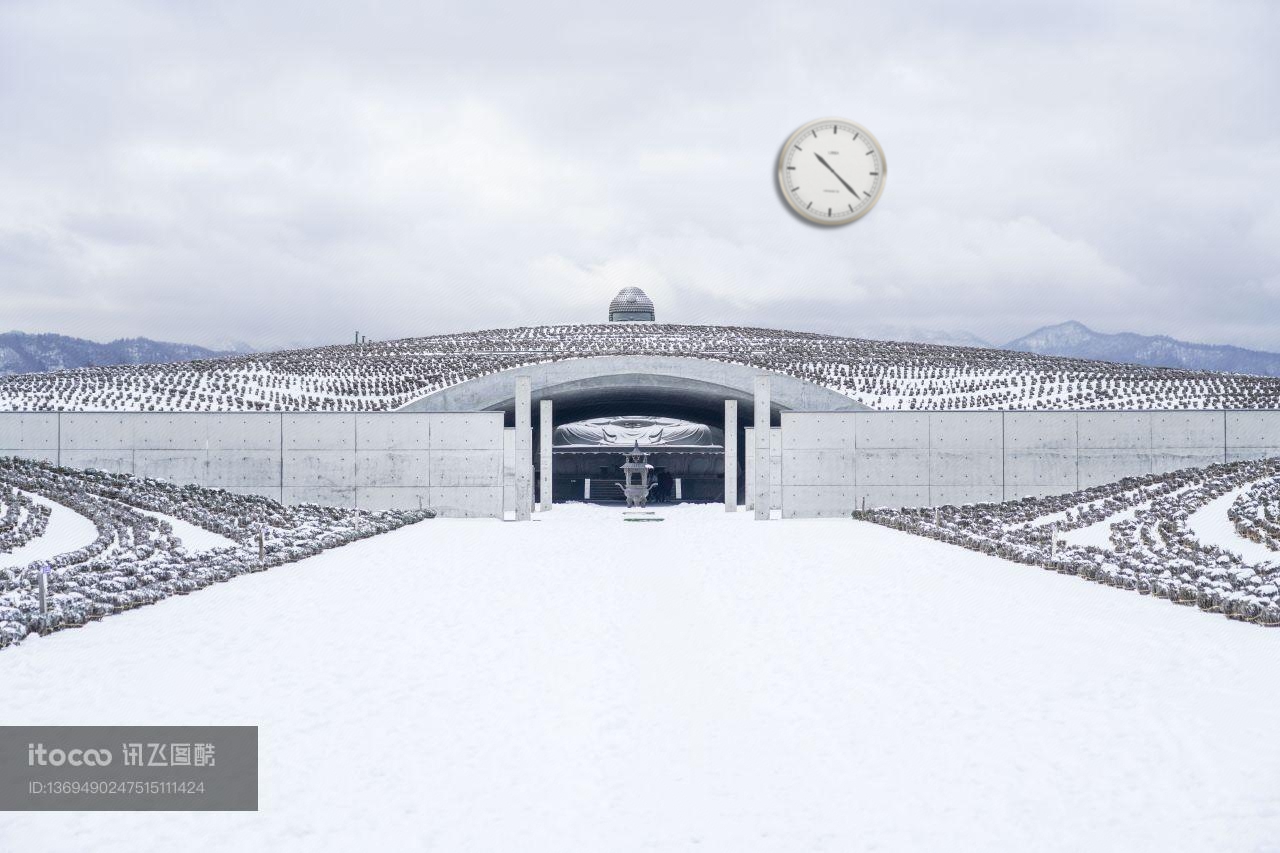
10.22
